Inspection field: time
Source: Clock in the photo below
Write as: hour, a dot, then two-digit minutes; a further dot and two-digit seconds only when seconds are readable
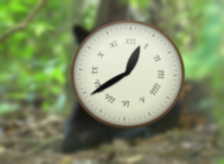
12.39
